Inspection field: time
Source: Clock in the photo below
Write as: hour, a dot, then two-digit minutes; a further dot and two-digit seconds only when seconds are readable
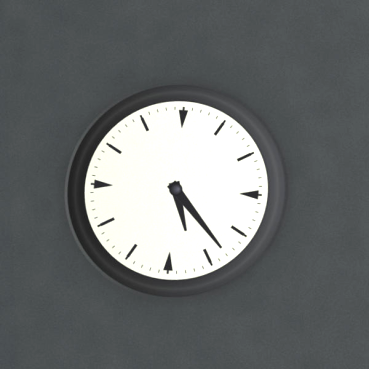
5.23
